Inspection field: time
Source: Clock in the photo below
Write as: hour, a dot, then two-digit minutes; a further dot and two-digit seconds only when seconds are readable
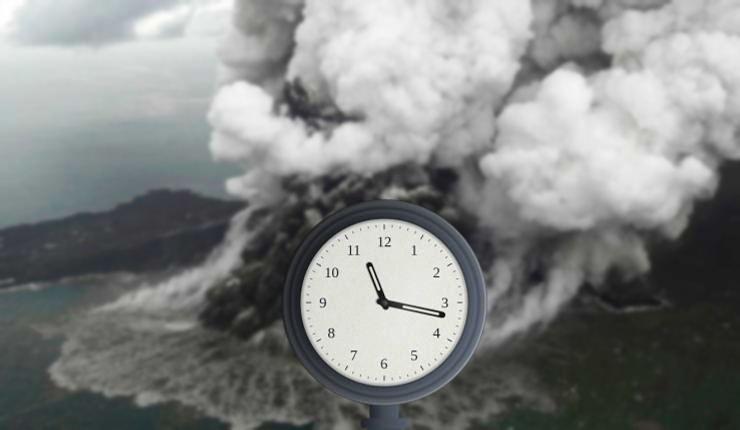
11.17
